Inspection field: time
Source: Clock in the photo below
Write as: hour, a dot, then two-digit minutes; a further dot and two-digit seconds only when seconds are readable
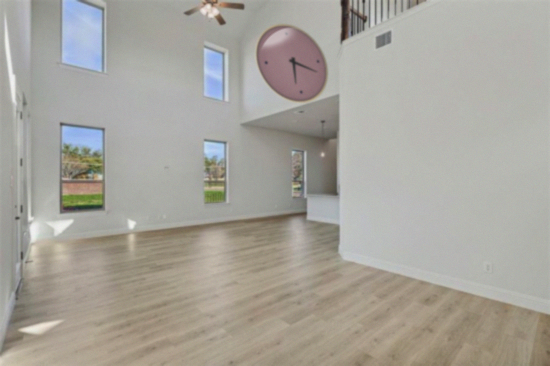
6.19
